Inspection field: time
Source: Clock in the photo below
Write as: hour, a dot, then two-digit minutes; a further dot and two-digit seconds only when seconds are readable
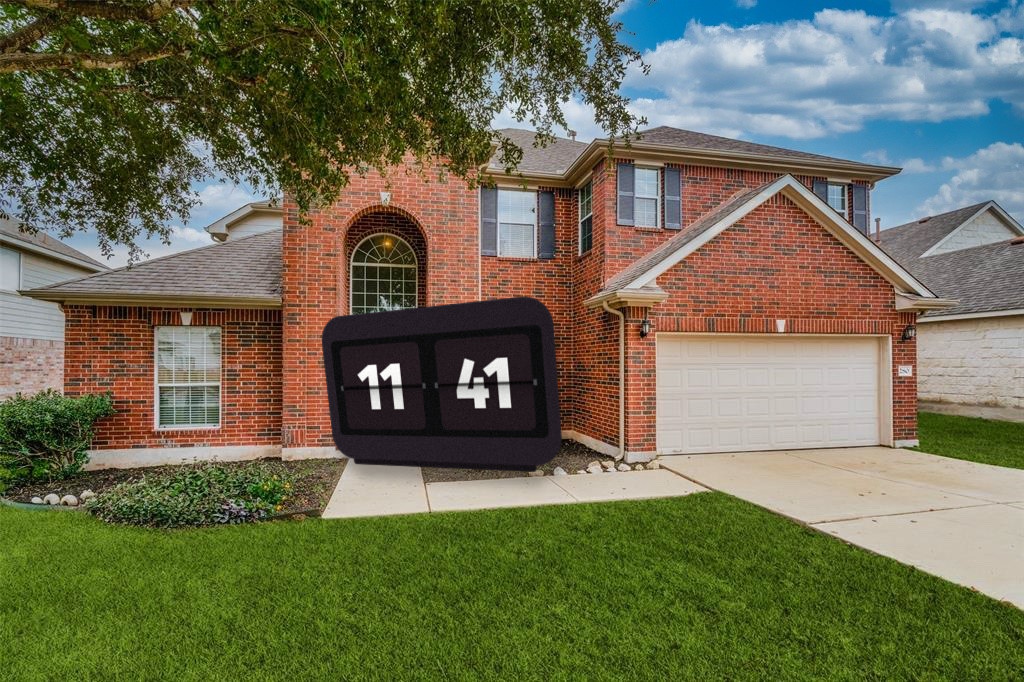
11.41
